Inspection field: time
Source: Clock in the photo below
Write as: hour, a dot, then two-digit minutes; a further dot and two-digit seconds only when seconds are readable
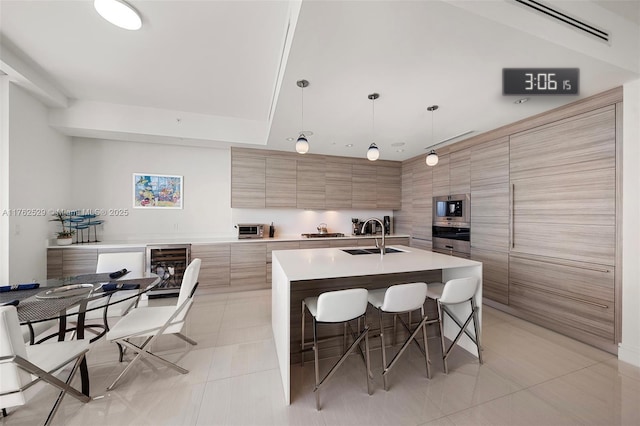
3.06.15
